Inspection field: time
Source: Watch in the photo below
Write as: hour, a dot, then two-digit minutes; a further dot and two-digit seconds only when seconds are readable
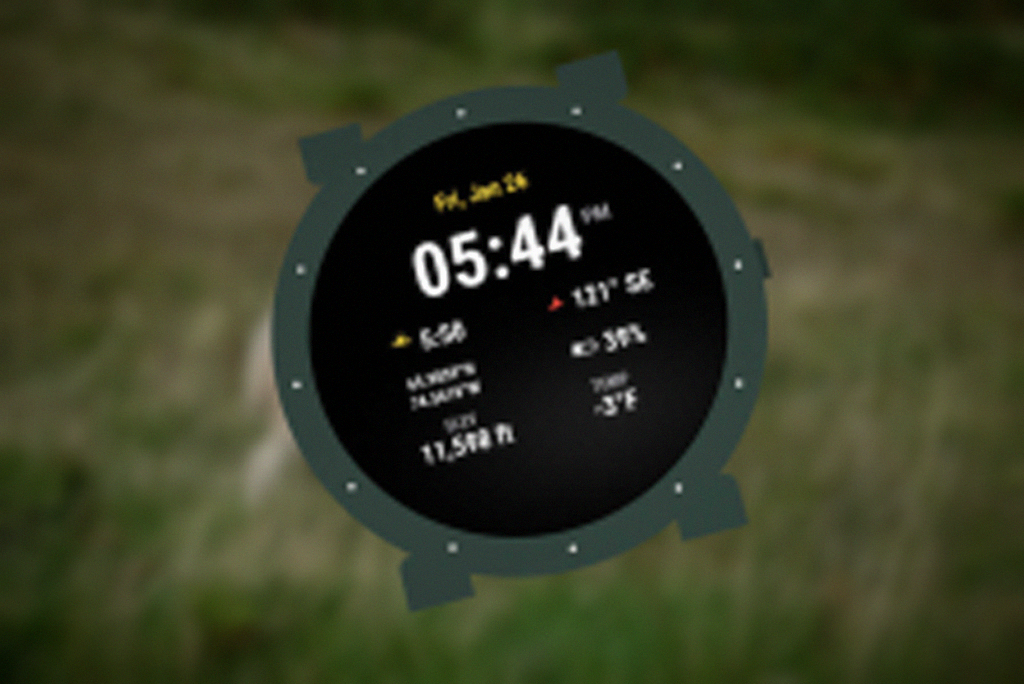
5.44
